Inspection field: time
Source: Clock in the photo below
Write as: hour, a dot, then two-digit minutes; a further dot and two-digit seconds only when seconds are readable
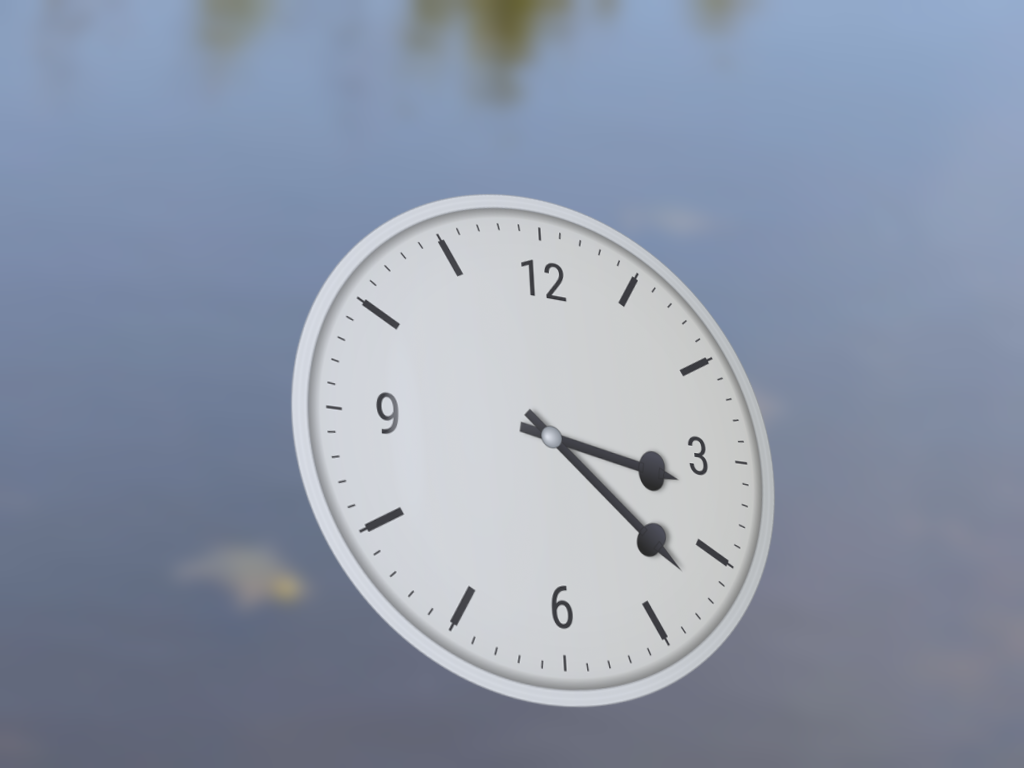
3.22
